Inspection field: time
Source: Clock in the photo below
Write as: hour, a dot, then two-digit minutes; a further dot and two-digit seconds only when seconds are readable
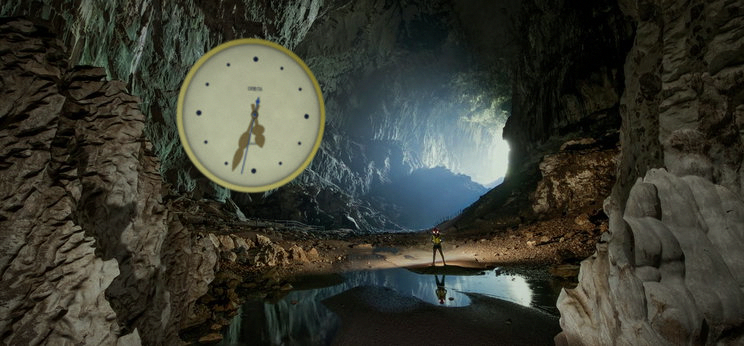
5.33.32
